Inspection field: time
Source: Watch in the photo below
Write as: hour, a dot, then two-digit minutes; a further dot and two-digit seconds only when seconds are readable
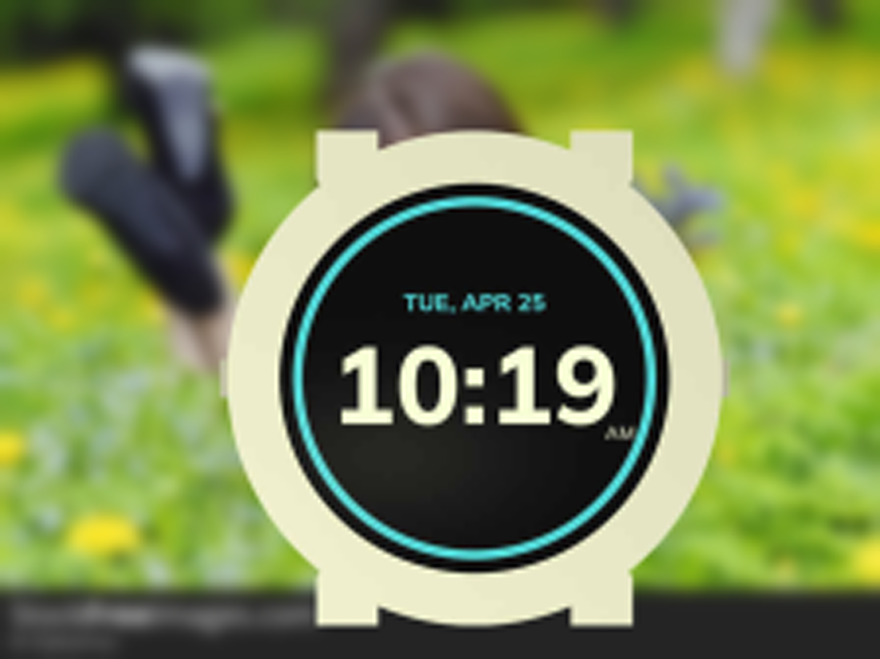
10.19
